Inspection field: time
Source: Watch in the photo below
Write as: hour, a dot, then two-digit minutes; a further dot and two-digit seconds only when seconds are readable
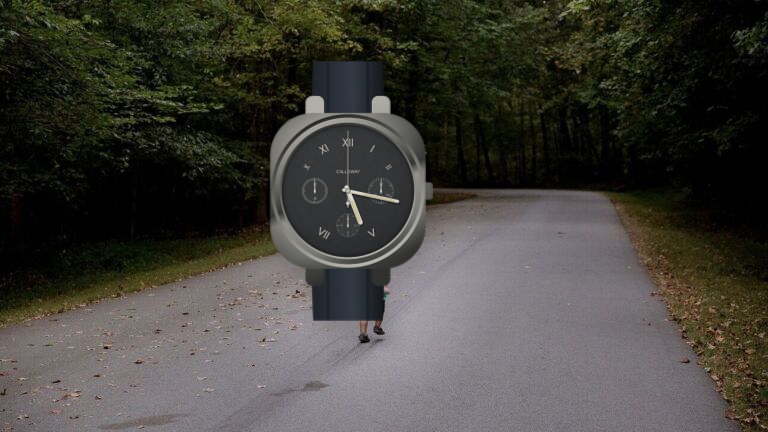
5.17
